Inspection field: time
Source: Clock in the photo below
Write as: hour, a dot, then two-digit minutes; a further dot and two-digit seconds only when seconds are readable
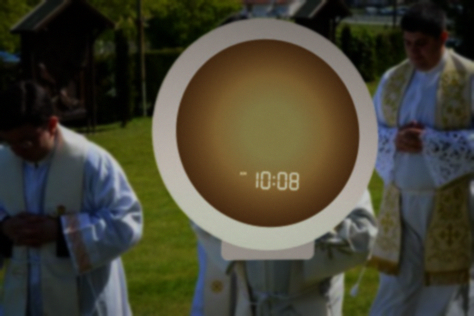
10.08
